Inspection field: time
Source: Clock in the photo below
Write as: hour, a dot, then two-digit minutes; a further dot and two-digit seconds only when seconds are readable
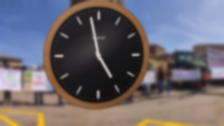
4.58
